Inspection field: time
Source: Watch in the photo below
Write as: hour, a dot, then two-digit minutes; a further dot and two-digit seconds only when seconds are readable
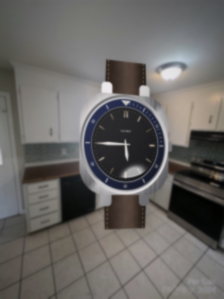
5.45
